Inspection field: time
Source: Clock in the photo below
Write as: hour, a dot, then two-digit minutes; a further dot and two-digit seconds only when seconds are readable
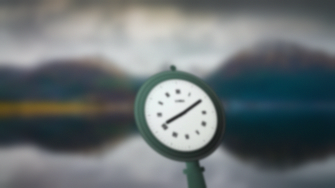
8.10
